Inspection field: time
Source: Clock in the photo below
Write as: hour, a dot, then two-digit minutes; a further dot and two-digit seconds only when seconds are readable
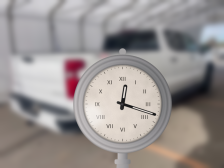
12.18
